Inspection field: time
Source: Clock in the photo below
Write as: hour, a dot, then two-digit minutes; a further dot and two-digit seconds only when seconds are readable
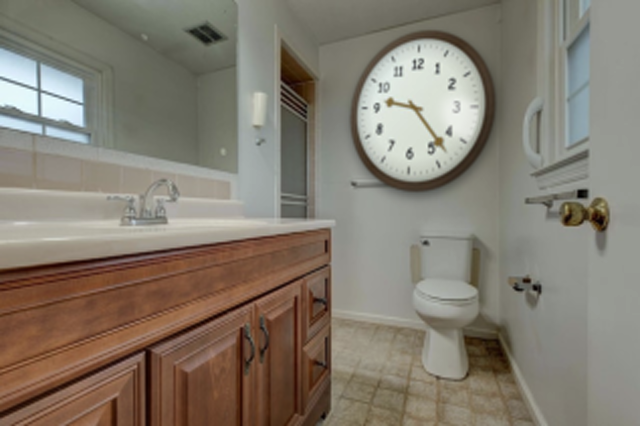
9.23
